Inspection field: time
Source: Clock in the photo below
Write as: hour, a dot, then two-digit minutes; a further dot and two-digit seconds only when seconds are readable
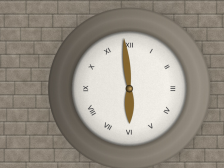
5.59
